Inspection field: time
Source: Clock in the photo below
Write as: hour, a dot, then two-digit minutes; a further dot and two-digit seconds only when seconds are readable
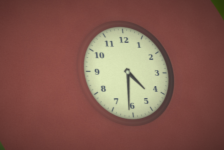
4.31
